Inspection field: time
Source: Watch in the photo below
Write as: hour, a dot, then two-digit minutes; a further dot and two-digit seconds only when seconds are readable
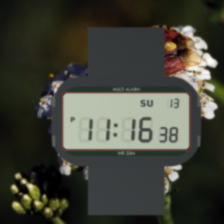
11.16.38
